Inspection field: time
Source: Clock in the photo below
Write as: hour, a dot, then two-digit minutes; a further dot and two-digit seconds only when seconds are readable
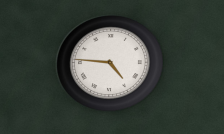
4.46
